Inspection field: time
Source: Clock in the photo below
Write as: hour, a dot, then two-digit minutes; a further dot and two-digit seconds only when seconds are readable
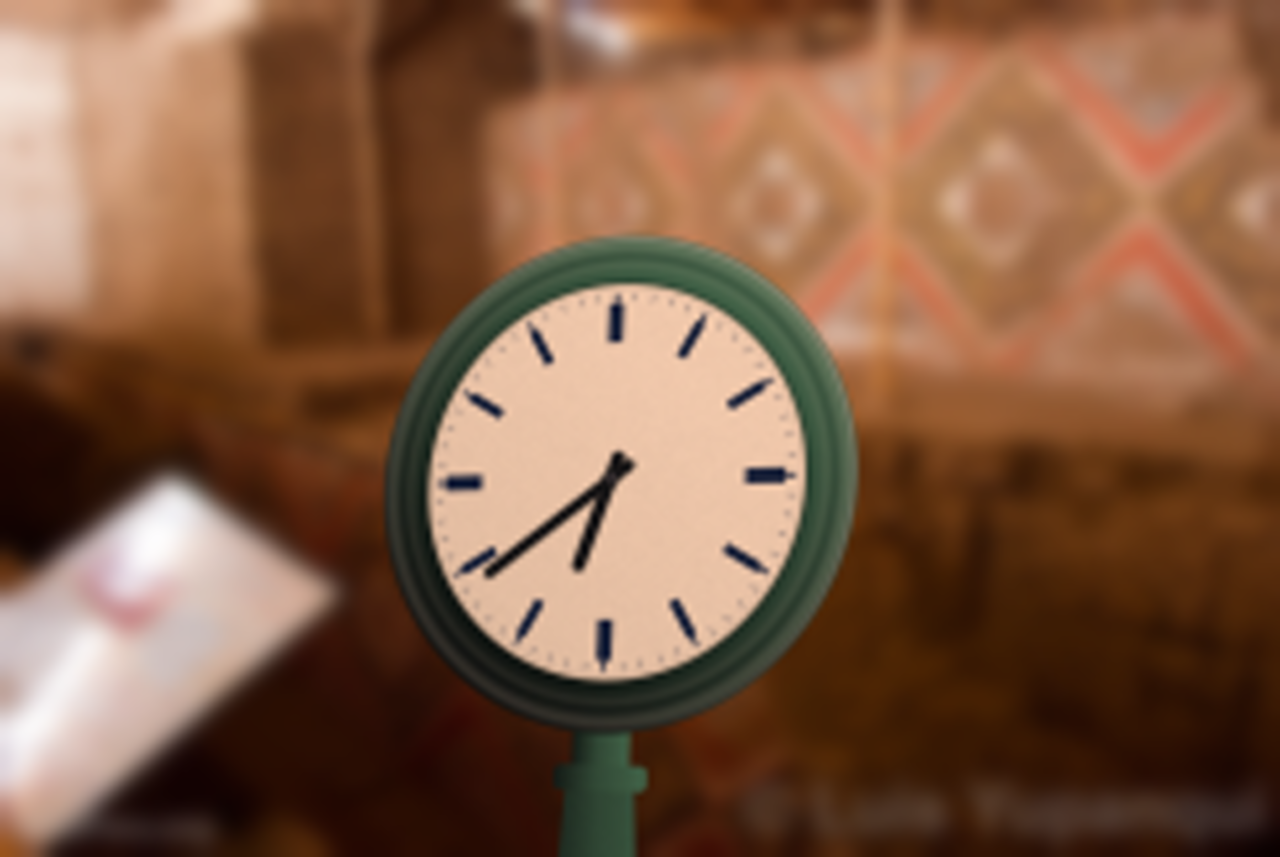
6.39
